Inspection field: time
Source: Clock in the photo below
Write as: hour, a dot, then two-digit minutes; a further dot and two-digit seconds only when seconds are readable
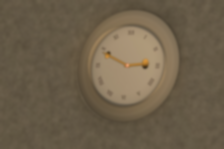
2.49
